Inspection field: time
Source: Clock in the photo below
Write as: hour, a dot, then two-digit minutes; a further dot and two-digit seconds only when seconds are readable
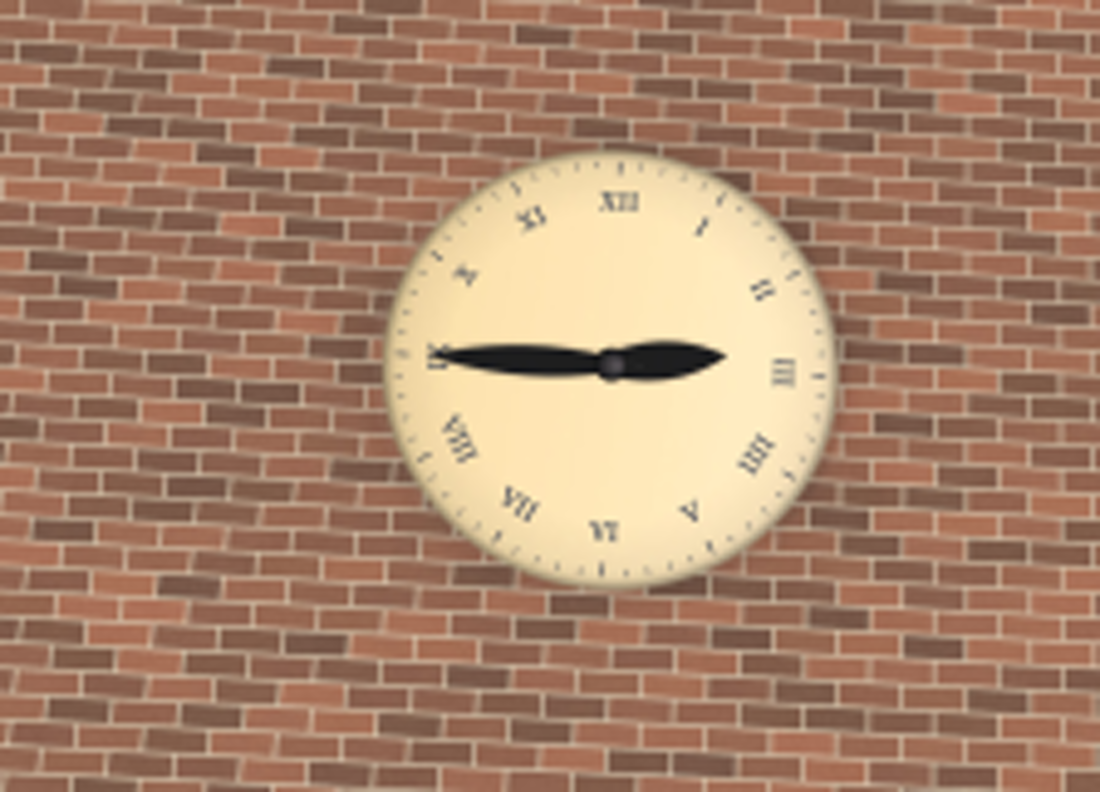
2.45
